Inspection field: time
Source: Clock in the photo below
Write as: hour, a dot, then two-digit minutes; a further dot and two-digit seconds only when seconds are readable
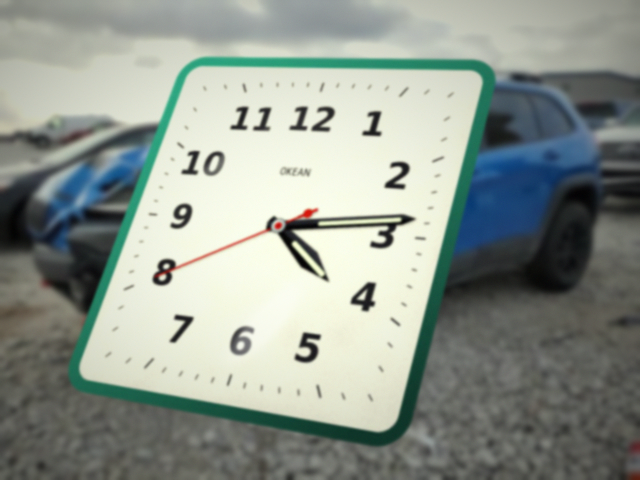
4.13.40
